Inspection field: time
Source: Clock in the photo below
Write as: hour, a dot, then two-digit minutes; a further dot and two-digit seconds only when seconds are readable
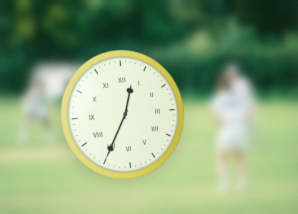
12.35
